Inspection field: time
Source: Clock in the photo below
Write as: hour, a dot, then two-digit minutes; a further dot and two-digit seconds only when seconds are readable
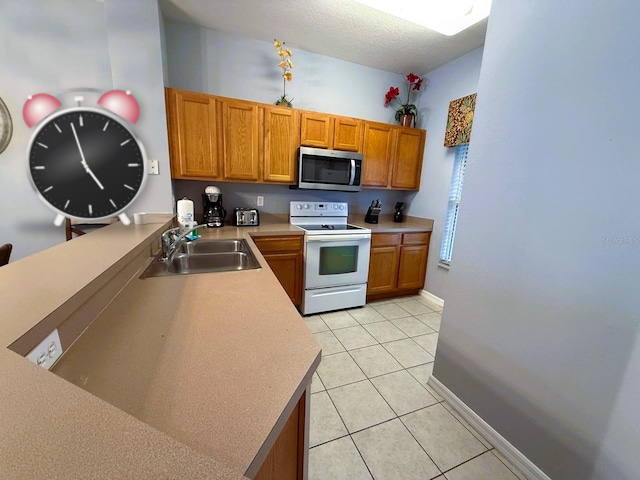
4.58
